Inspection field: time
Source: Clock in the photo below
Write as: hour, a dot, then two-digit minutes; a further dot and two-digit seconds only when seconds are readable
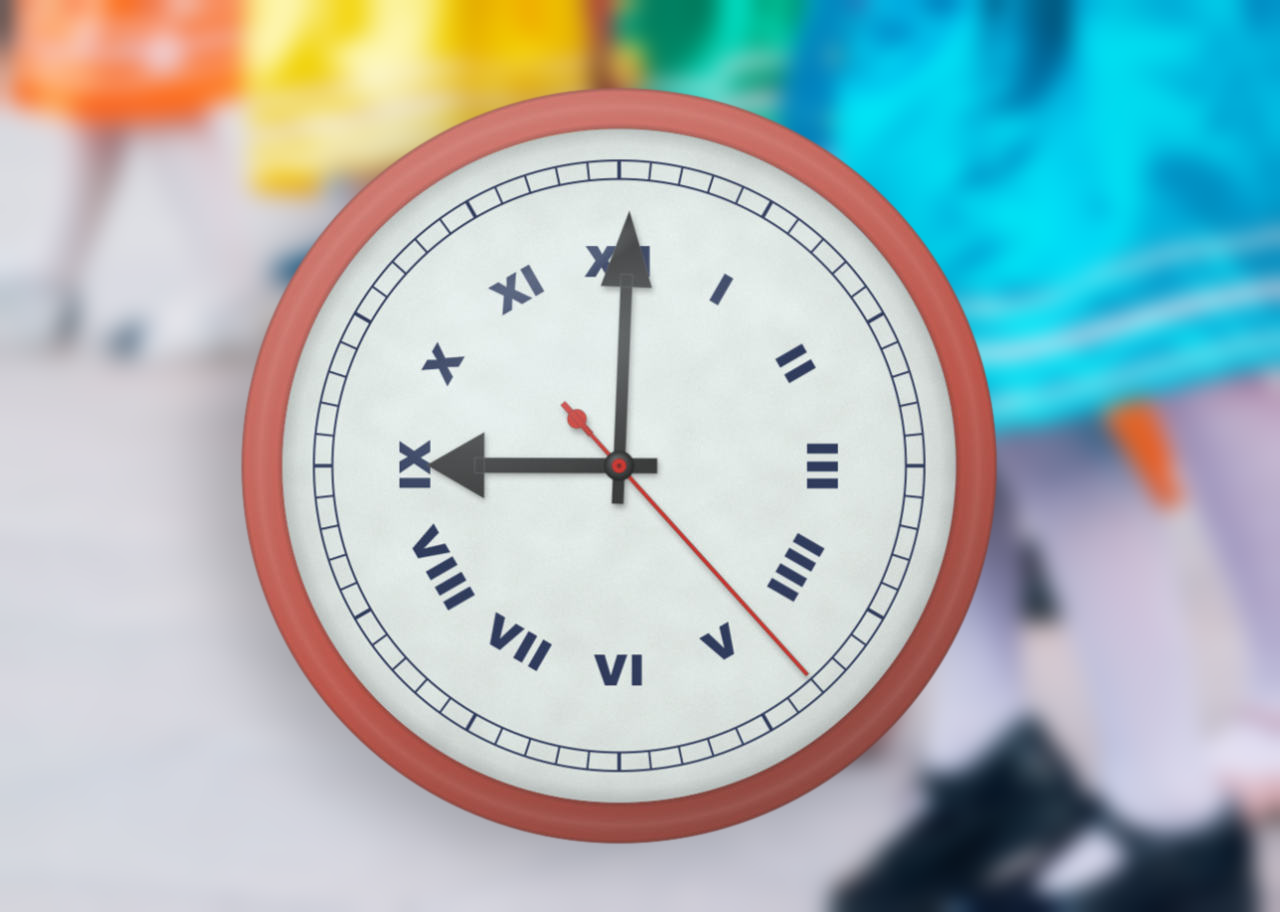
9.00.23
